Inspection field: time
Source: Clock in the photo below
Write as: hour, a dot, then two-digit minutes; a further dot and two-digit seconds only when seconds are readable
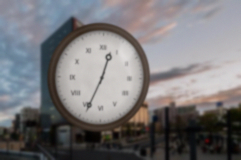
12.34
